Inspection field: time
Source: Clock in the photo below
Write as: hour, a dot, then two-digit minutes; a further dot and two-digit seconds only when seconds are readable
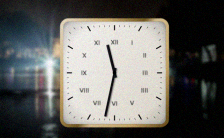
11.32
